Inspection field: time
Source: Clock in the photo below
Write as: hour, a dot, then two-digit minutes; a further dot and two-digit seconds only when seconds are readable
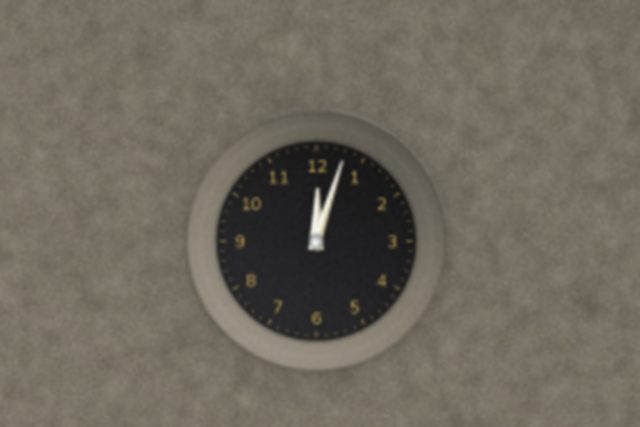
12.03
